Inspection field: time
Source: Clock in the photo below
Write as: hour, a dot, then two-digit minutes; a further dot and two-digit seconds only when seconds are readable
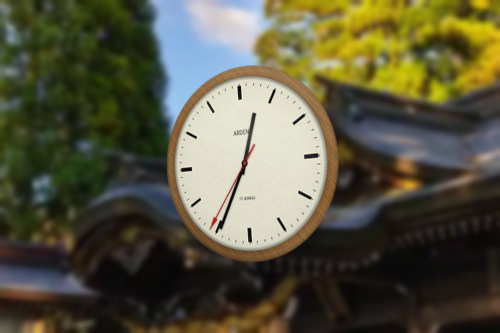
12.34.36
